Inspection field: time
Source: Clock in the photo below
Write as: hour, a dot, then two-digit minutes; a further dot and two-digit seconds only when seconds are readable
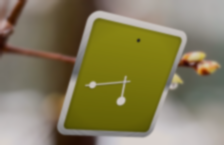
5.43
